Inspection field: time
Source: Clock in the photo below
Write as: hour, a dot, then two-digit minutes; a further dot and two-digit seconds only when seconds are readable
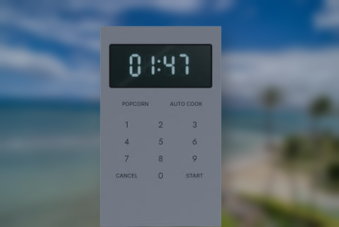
1.47
